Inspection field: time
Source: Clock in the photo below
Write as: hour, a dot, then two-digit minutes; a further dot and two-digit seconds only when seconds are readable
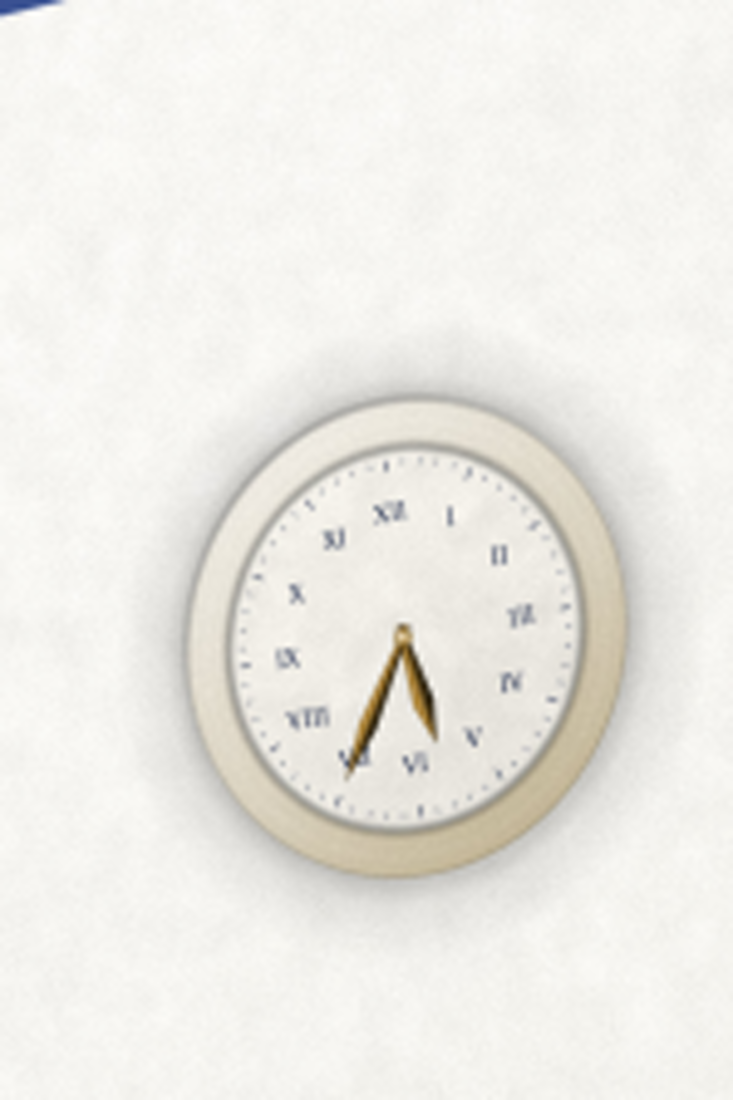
5.35
